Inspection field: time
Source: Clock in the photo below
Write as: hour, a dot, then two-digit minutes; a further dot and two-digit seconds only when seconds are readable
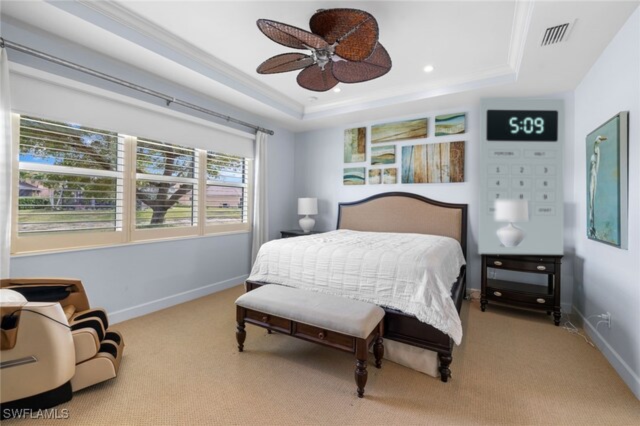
5.09
